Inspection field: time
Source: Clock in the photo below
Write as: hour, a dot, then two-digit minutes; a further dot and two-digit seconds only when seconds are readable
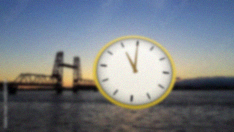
11.00
